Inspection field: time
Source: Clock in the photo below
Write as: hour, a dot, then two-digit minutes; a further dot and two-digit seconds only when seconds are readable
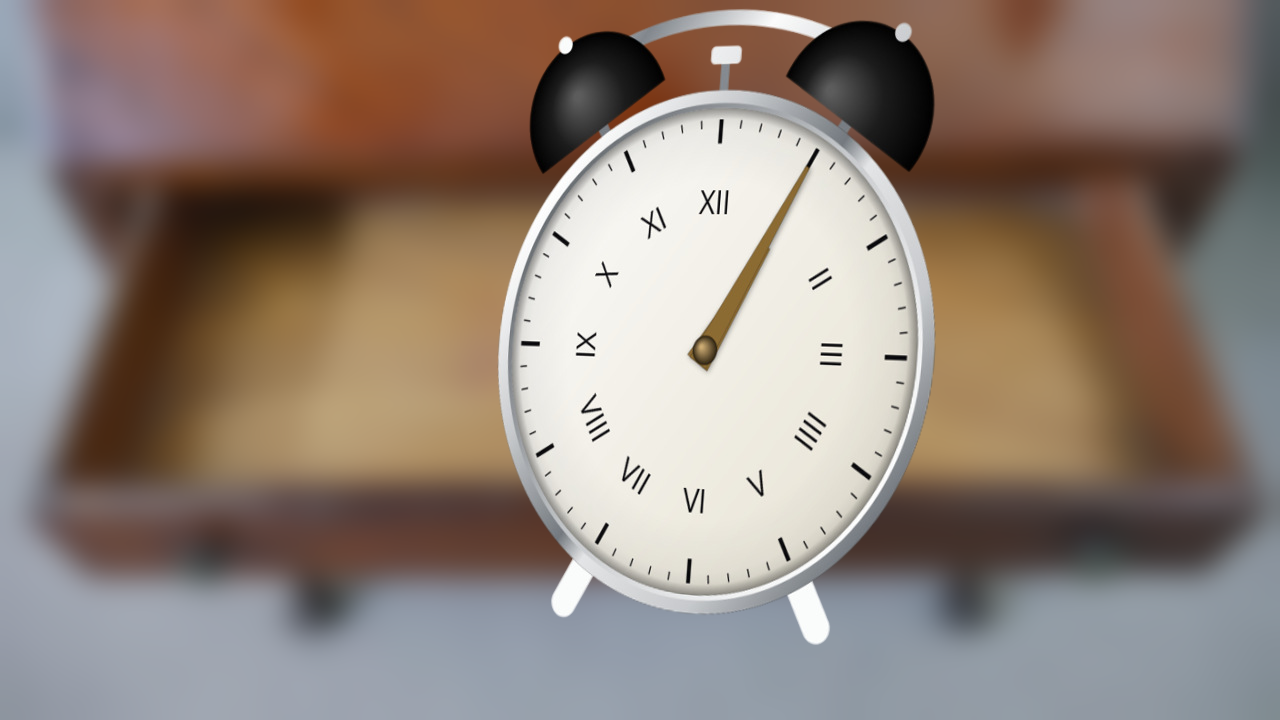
1.05
